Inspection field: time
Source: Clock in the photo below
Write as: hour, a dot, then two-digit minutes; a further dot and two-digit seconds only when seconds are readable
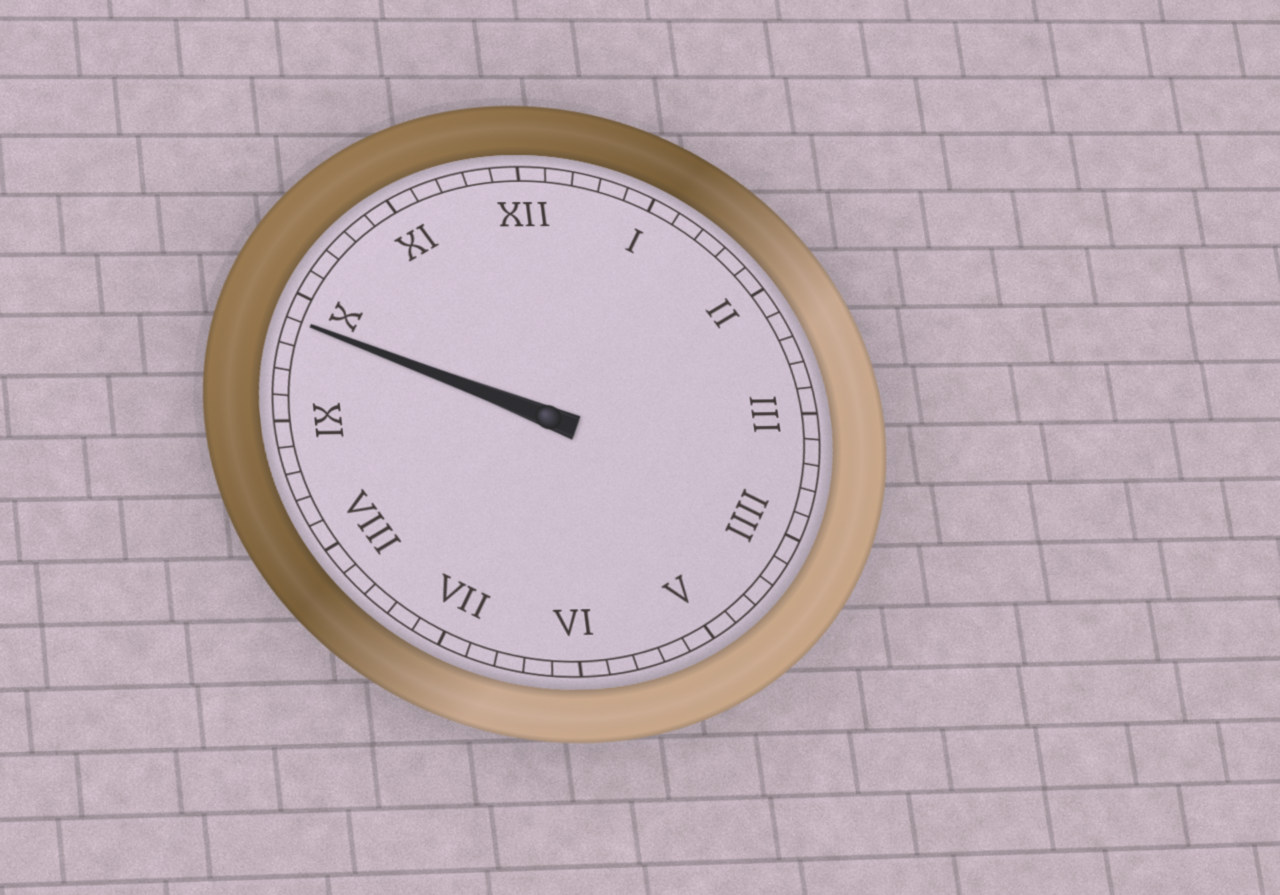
9.49
